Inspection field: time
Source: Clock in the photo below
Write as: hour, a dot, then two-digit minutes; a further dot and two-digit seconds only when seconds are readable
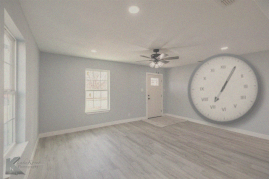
7.05
